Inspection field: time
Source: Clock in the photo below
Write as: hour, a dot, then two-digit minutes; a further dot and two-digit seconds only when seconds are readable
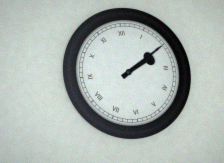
2.10
